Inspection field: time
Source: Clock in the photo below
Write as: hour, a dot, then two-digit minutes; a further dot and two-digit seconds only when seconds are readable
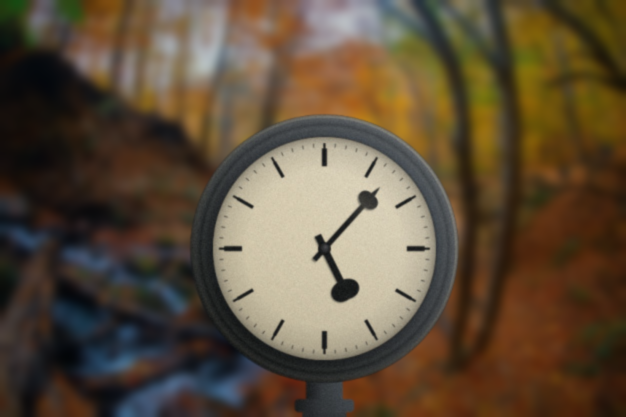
5.07
